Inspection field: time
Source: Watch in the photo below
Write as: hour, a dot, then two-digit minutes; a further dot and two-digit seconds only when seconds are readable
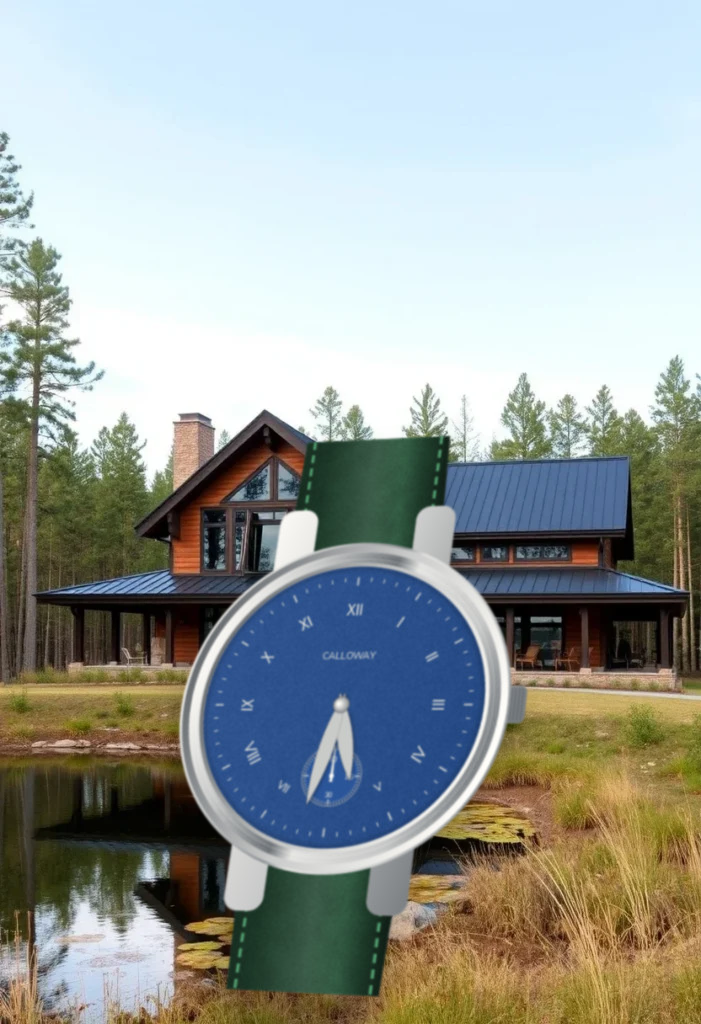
5.32
